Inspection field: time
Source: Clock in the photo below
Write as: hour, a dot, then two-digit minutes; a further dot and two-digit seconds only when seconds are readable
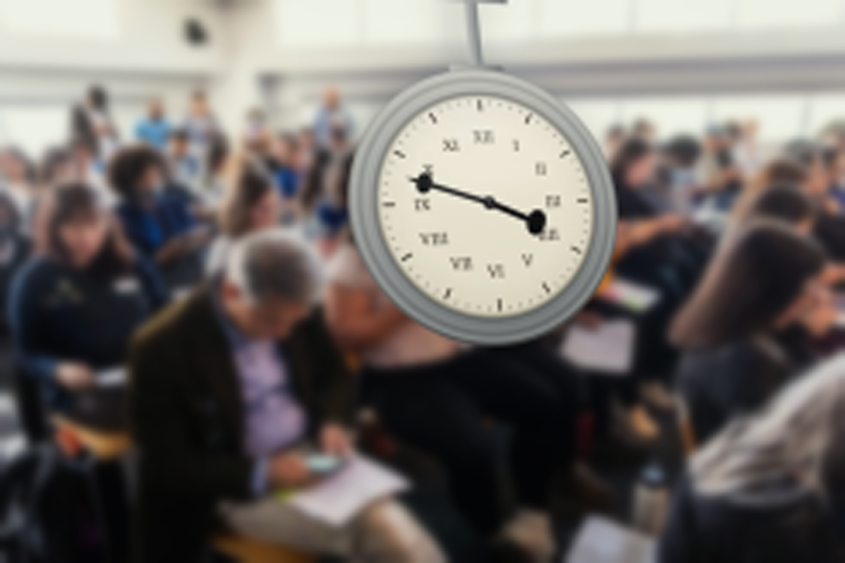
3.48
